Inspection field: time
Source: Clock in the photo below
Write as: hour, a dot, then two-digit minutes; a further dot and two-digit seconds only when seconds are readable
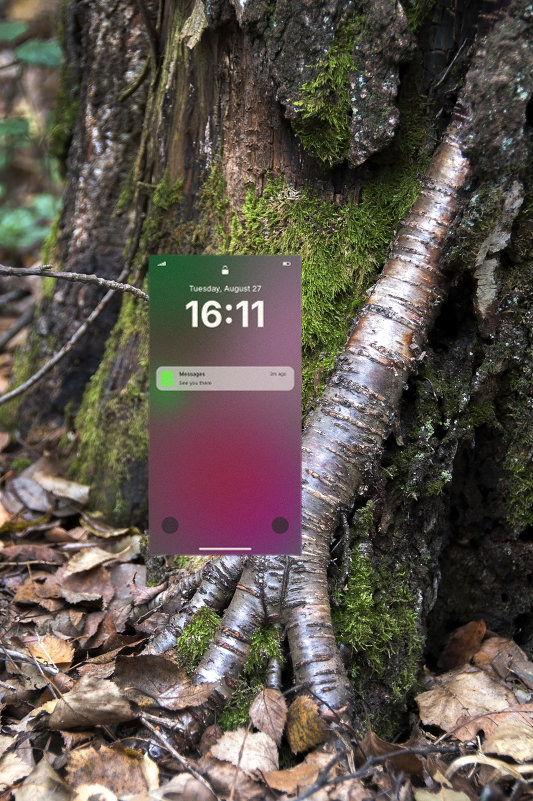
16.11
